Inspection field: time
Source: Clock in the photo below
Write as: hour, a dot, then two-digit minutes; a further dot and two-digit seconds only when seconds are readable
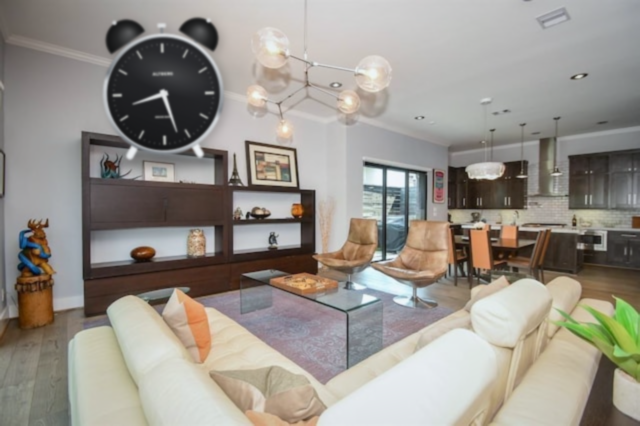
8.27
